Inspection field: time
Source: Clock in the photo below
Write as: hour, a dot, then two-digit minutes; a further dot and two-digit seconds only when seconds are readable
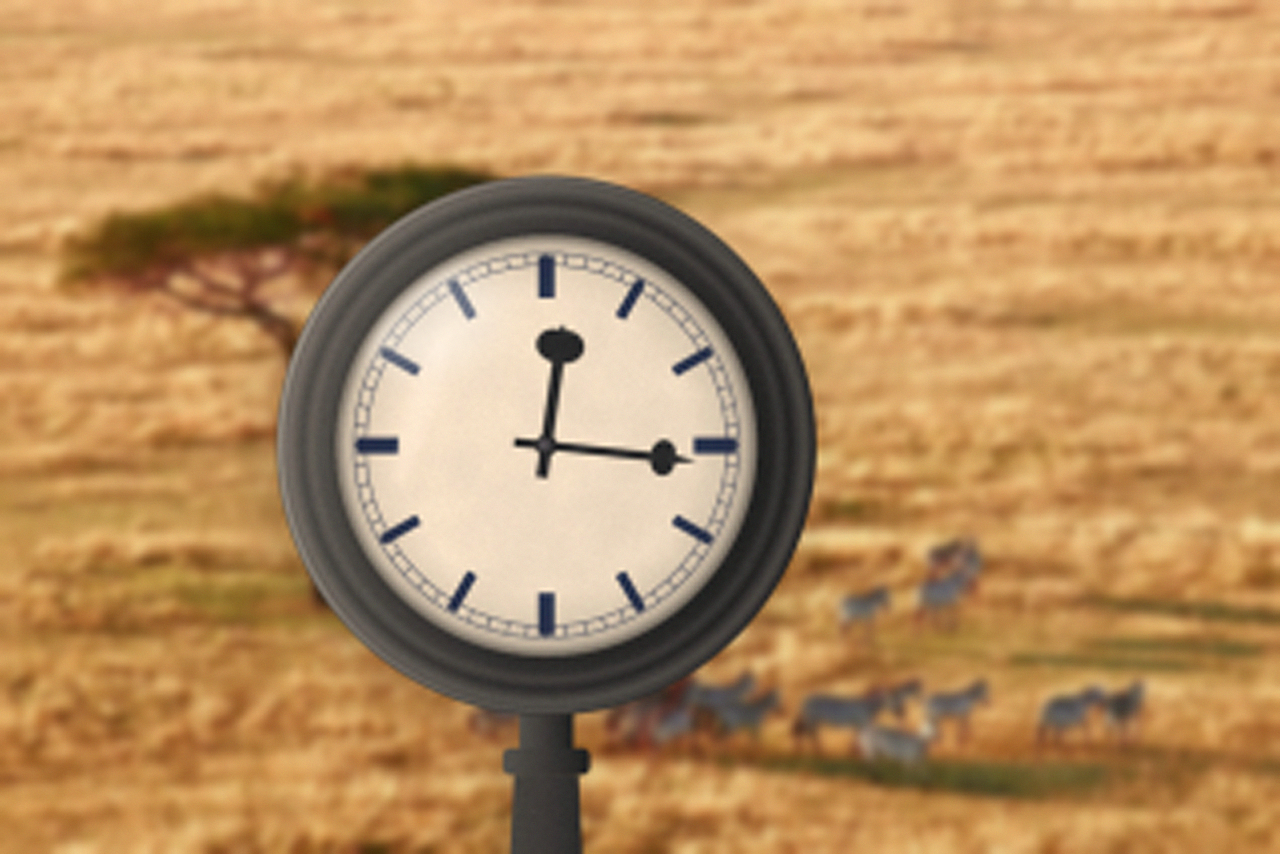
12.16
